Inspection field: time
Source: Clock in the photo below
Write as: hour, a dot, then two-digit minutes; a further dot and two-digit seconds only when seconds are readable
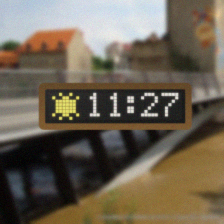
11.27
